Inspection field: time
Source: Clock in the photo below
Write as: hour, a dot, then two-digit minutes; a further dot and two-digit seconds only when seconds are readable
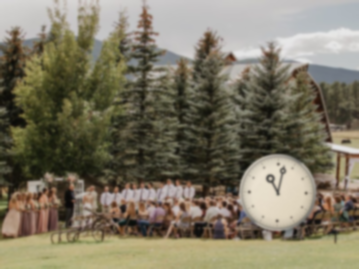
11.02
